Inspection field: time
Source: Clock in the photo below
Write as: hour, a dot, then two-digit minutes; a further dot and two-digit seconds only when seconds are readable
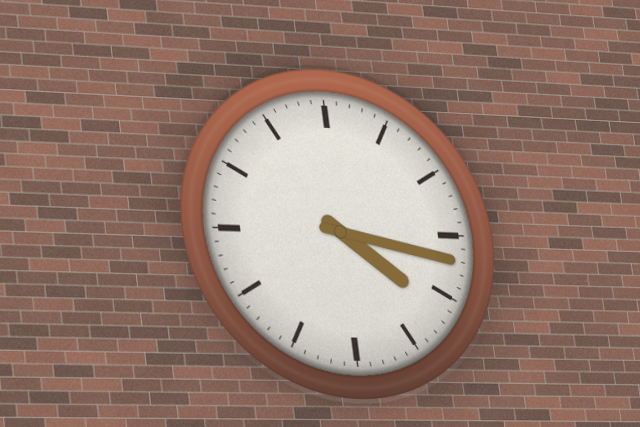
4.17
